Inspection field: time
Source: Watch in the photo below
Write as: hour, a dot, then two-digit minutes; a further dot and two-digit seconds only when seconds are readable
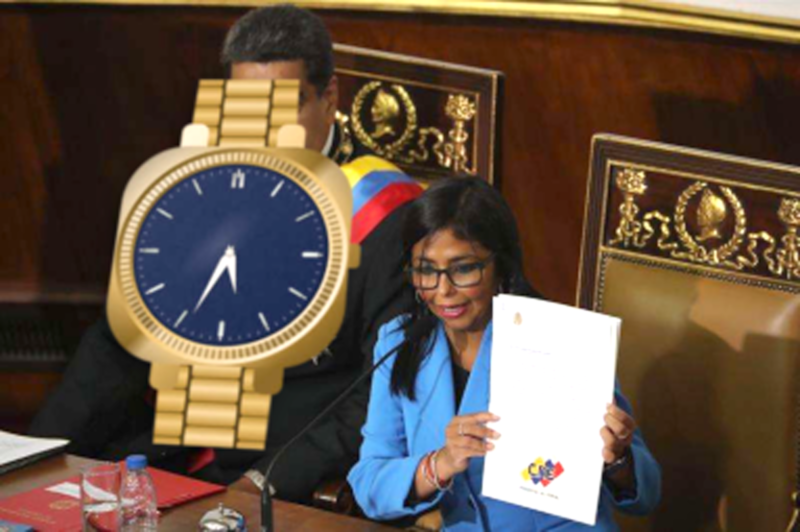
5.34
